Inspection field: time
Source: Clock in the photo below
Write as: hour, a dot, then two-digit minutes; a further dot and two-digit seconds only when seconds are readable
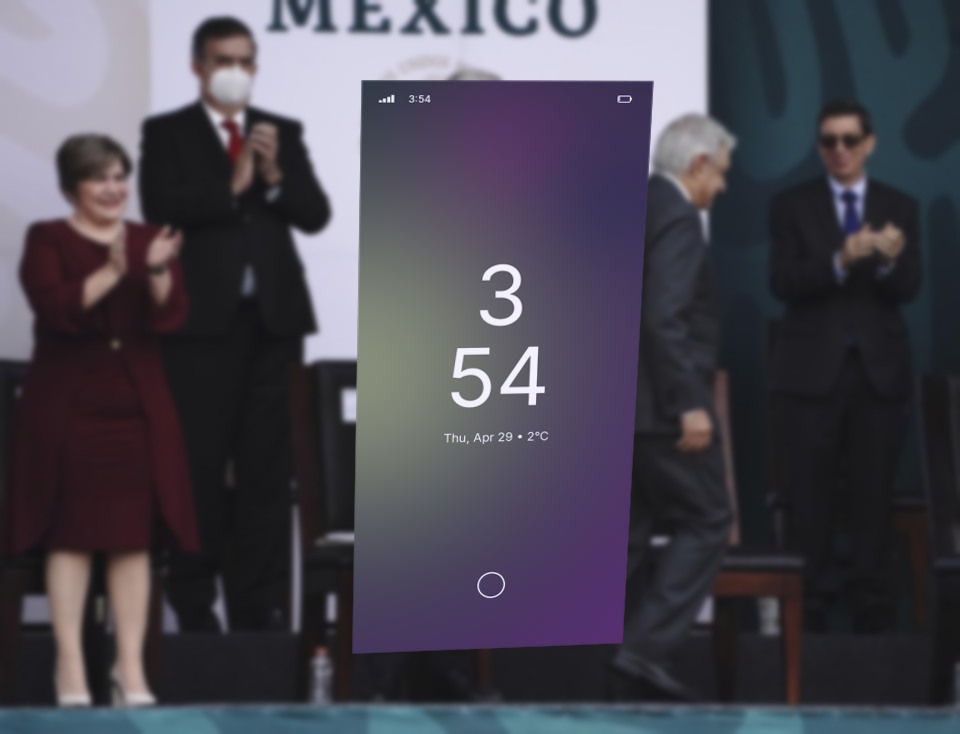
3.54
